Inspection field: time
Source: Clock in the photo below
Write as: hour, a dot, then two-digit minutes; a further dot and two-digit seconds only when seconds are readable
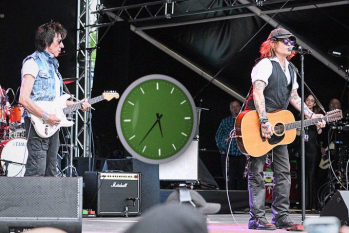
5.37
